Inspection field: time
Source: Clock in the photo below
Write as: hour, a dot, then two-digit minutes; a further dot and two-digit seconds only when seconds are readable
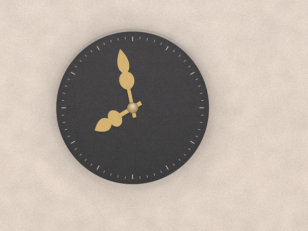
7.58
